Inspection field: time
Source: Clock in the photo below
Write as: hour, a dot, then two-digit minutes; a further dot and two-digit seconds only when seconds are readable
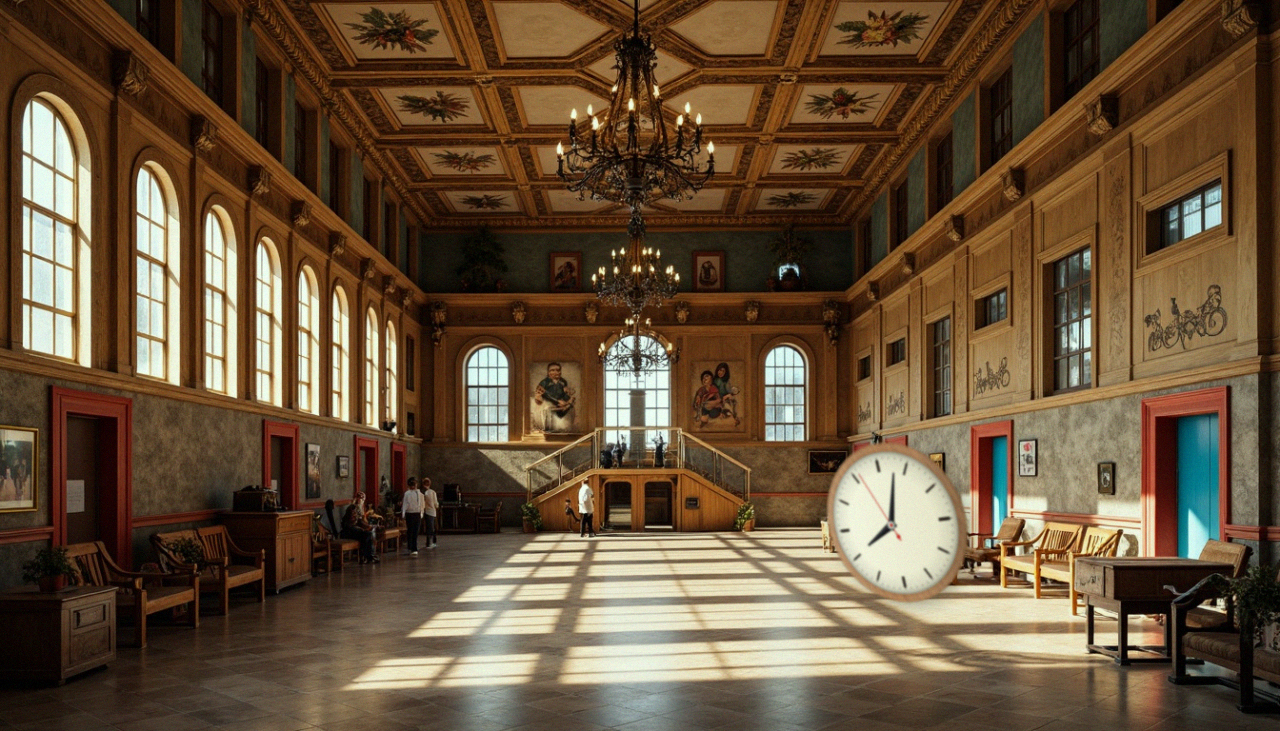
8.02.56
